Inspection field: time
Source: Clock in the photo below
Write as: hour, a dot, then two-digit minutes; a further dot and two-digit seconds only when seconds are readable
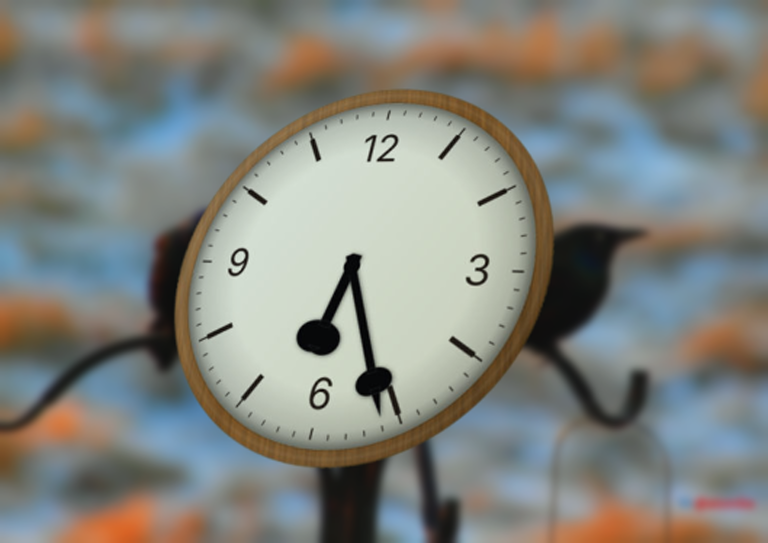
6.26
